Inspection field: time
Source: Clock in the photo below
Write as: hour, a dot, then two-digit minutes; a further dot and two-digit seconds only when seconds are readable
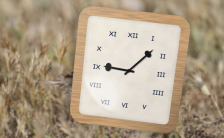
9.07
